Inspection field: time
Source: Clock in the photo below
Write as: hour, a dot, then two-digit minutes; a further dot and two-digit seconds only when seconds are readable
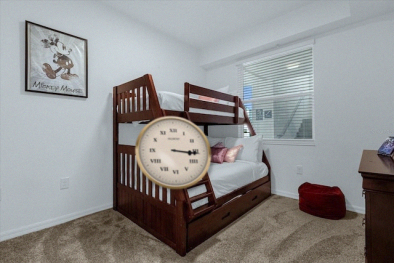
3.16
